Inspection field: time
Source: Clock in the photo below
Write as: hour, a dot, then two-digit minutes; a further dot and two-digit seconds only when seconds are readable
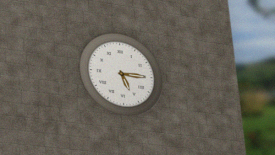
5.15
